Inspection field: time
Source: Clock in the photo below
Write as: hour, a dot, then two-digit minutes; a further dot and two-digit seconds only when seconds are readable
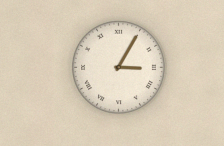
3.05
